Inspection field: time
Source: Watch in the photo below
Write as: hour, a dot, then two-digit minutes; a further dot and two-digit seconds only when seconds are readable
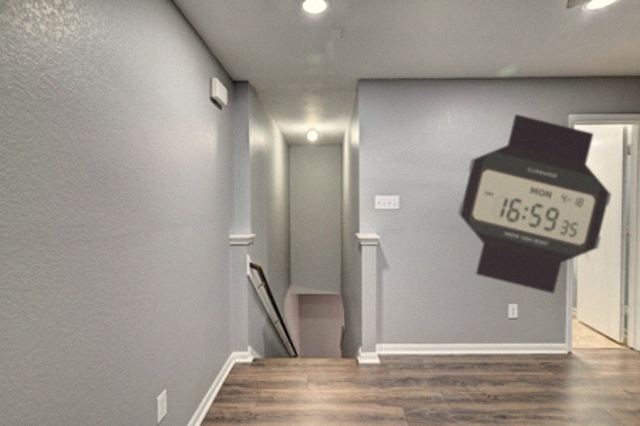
16.59.35
